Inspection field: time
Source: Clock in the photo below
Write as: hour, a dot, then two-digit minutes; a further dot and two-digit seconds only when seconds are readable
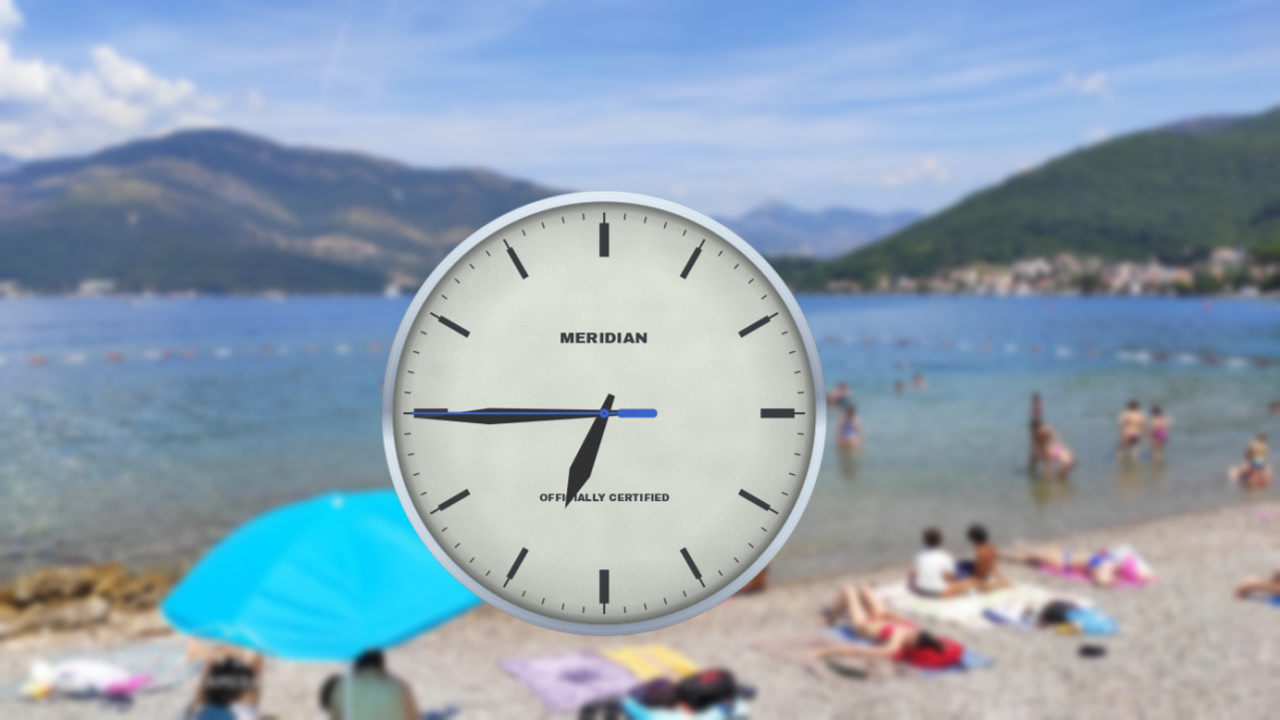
6.44.45
